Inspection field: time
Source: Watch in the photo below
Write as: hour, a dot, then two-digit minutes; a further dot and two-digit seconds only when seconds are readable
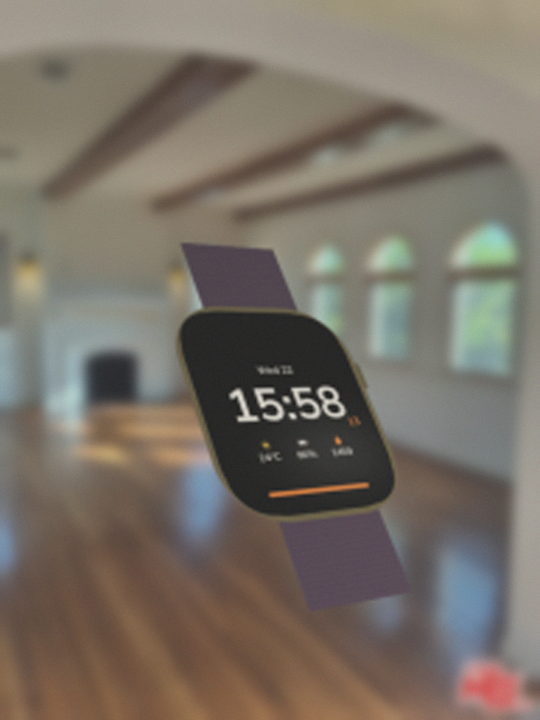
15.58
